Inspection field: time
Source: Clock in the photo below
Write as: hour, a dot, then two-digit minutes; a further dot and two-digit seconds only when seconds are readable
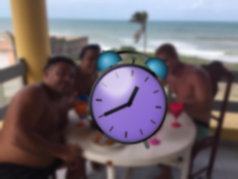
12.40
